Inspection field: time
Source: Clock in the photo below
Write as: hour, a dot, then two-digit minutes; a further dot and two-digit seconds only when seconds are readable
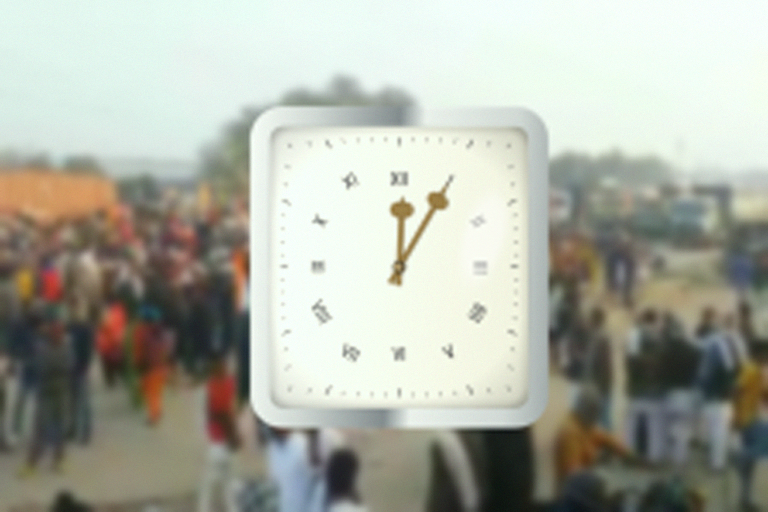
12.05
